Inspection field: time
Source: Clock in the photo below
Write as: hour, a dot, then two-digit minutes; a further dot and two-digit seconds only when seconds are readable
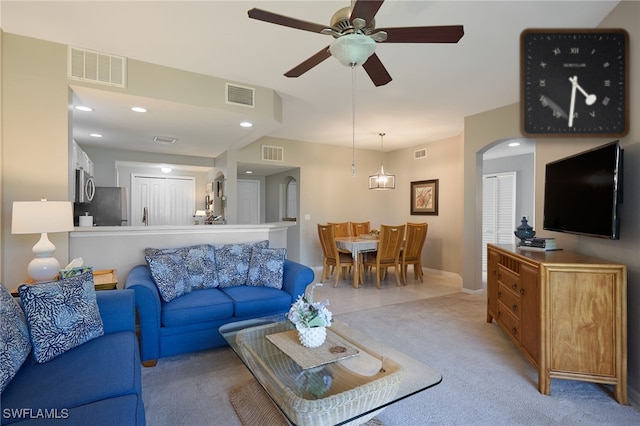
4.31
